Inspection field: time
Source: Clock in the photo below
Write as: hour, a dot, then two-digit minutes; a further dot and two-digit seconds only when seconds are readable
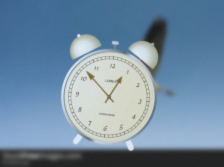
12.52
